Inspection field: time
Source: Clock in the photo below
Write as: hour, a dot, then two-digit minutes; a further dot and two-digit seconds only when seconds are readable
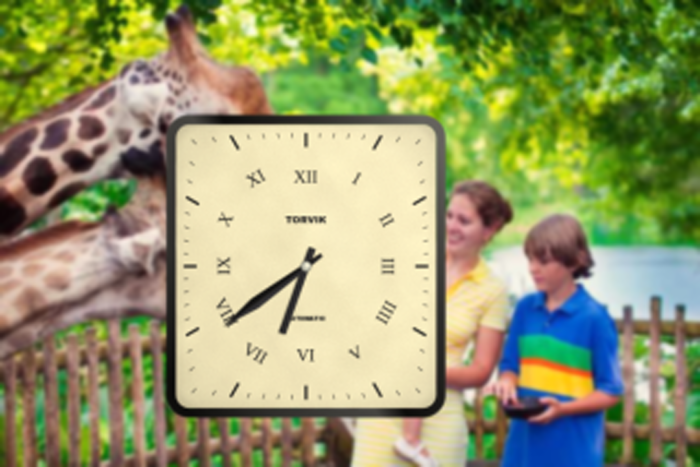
6.39
